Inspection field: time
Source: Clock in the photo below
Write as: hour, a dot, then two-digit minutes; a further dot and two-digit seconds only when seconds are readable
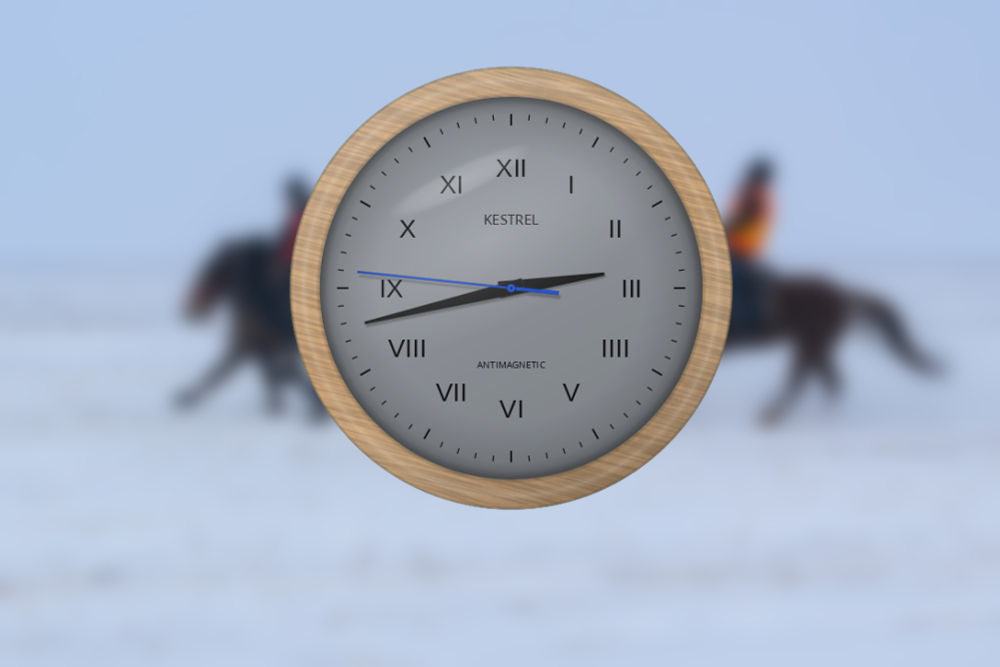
2.42.46
